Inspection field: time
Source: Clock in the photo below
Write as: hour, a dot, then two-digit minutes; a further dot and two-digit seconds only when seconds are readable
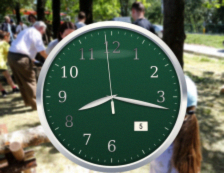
8.16.59
